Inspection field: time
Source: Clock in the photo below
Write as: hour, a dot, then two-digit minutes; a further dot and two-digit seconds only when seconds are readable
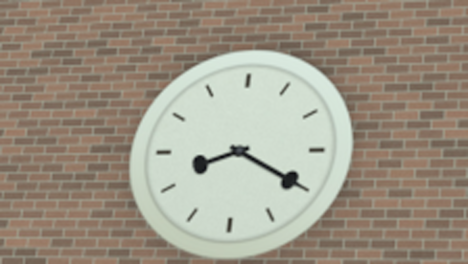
8.20
